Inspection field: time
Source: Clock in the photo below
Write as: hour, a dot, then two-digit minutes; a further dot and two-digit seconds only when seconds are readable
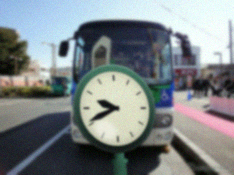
9.41
